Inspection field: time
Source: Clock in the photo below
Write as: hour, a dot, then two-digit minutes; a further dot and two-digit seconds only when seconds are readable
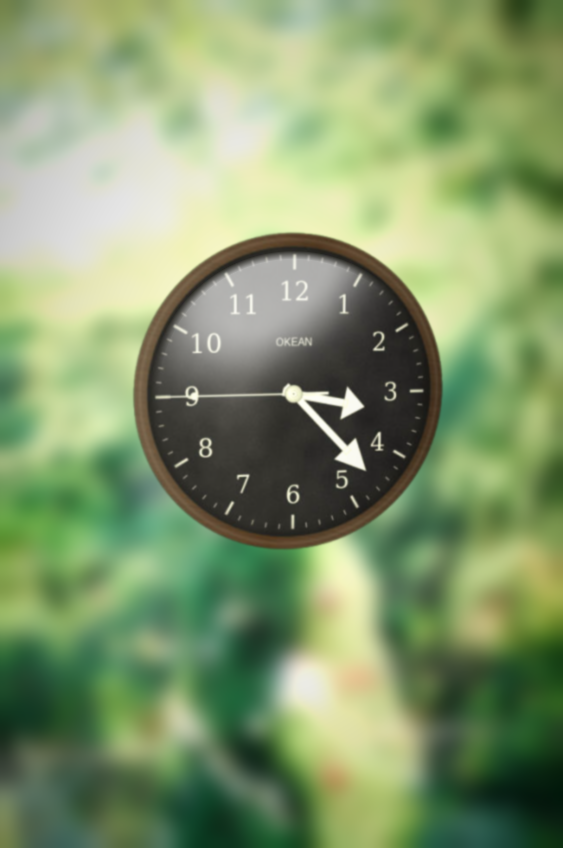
3.22.45
